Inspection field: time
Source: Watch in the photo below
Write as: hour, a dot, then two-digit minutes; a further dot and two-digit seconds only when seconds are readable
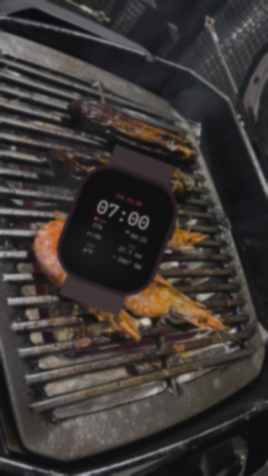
7.00
